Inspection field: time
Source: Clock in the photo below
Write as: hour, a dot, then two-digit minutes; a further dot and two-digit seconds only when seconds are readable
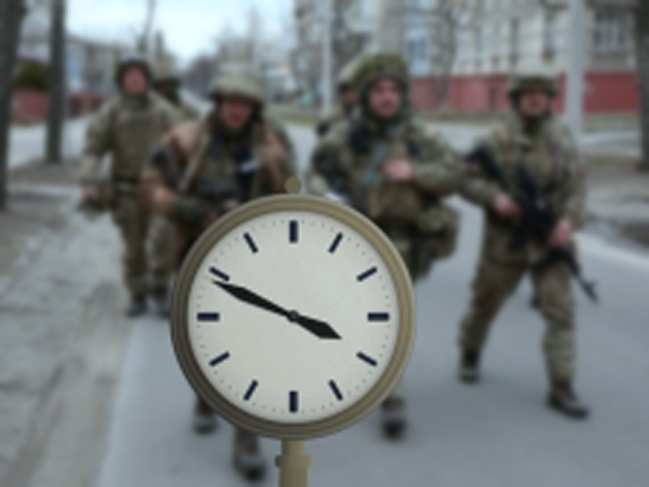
3.49
